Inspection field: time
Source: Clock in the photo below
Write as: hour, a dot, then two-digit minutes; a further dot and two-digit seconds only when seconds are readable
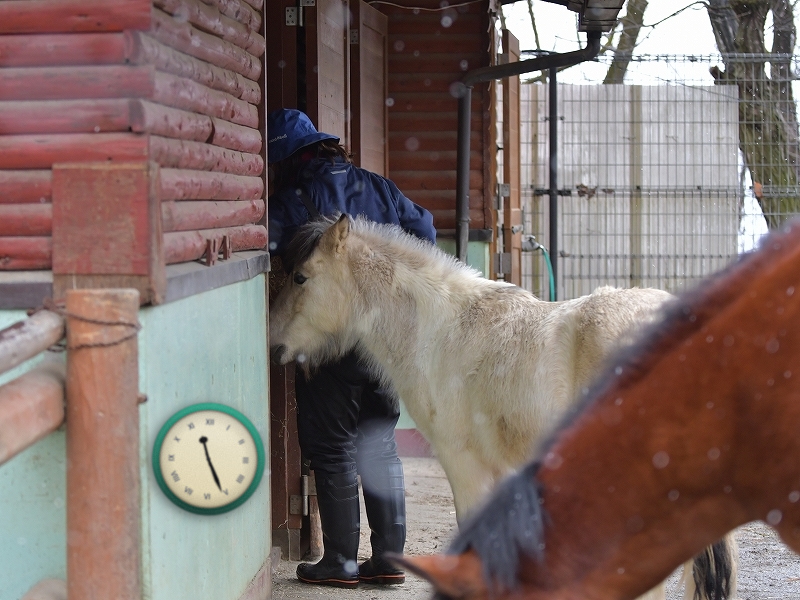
11.26
